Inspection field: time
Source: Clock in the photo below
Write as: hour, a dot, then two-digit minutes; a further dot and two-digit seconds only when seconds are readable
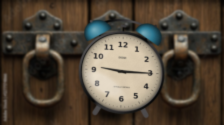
9.15
